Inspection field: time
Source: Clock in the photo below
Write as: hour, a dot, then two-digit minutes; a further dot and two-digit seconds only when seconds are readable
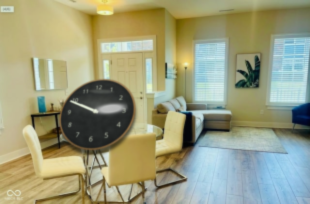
9.49
